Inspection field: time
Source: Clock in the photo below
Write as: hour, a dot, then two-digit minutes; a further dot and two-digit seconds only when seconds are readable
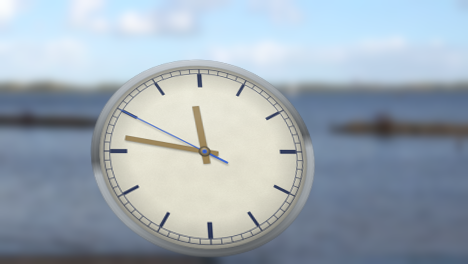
11.46.50
